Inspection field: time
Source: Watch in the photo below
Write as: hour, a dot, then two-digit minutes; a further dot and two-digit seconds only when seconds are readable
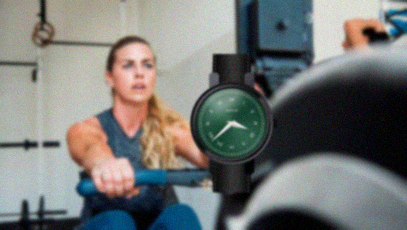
3.38
